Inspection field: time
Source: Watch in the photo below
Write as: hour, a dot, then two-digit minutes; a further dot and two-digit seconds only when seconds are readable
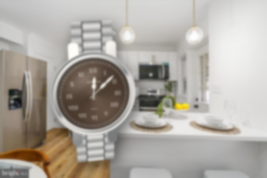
12.08
